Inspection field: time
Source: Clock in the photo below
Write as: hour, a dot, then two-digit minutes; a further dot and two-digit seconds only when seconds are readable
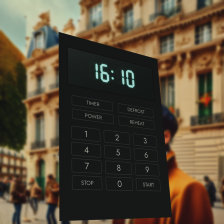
16.10
